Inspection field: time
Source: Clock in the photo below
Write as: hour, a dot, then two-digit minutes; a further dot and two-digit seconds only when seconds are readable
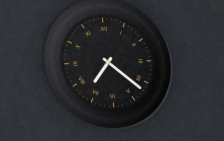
7.22
